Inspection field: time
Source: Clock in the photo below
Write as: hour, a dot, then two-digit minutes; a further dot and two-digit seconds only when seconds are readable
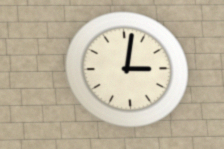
3.02
